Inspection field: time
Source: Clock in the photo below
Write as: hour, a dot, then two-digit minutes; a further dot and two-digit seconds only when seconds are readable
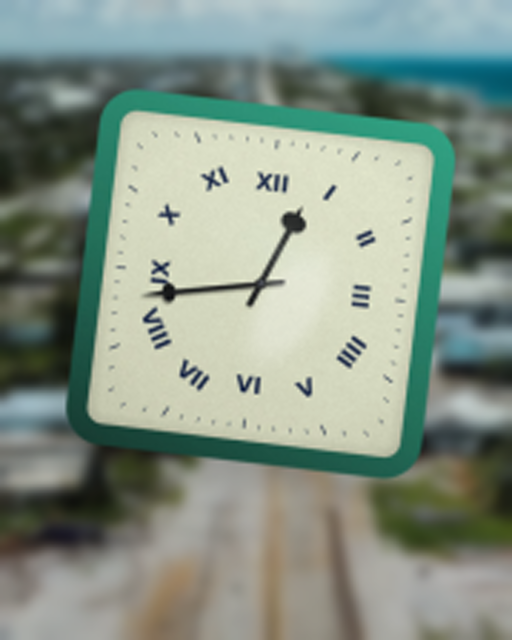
12.43
